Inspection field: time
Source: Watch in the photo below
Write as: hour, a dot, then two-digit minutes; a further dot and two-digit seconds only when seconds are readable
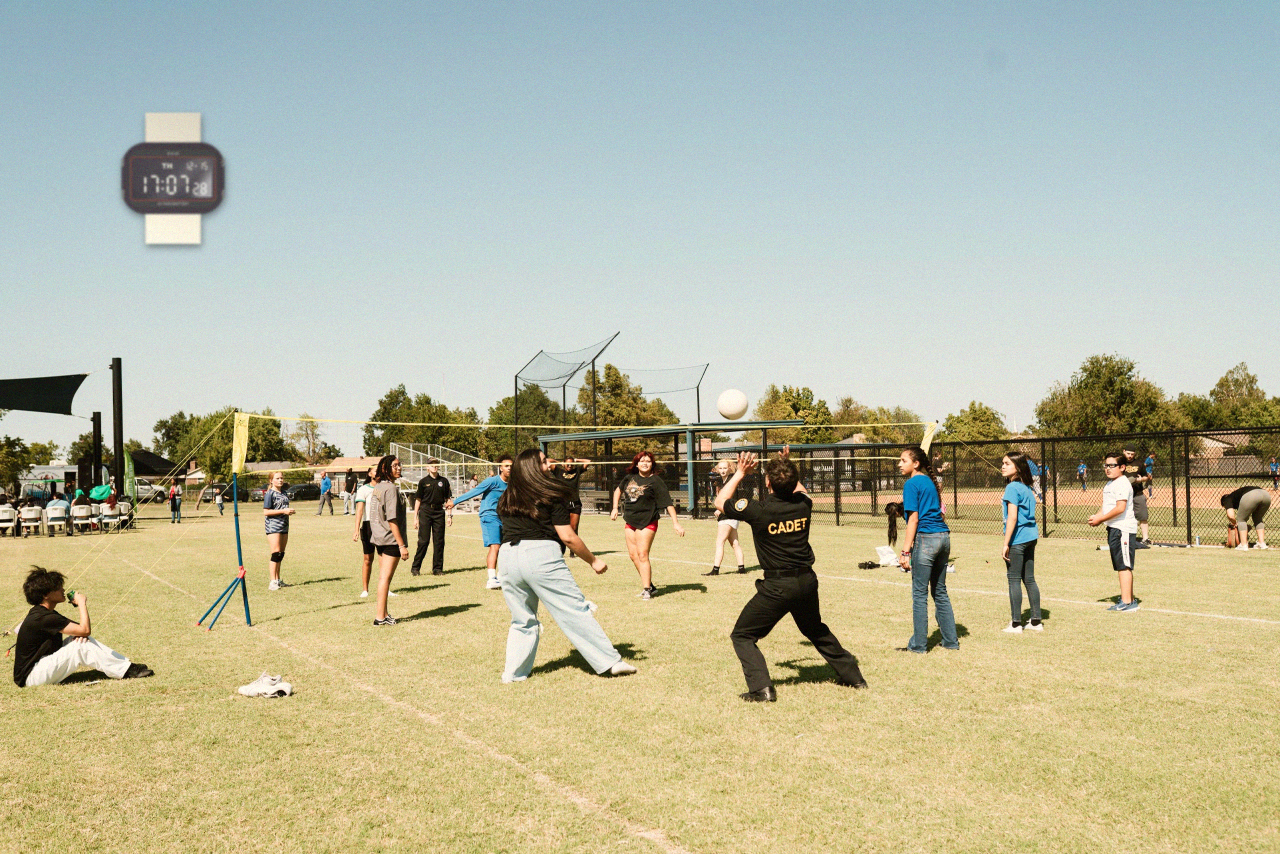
17.07.28
